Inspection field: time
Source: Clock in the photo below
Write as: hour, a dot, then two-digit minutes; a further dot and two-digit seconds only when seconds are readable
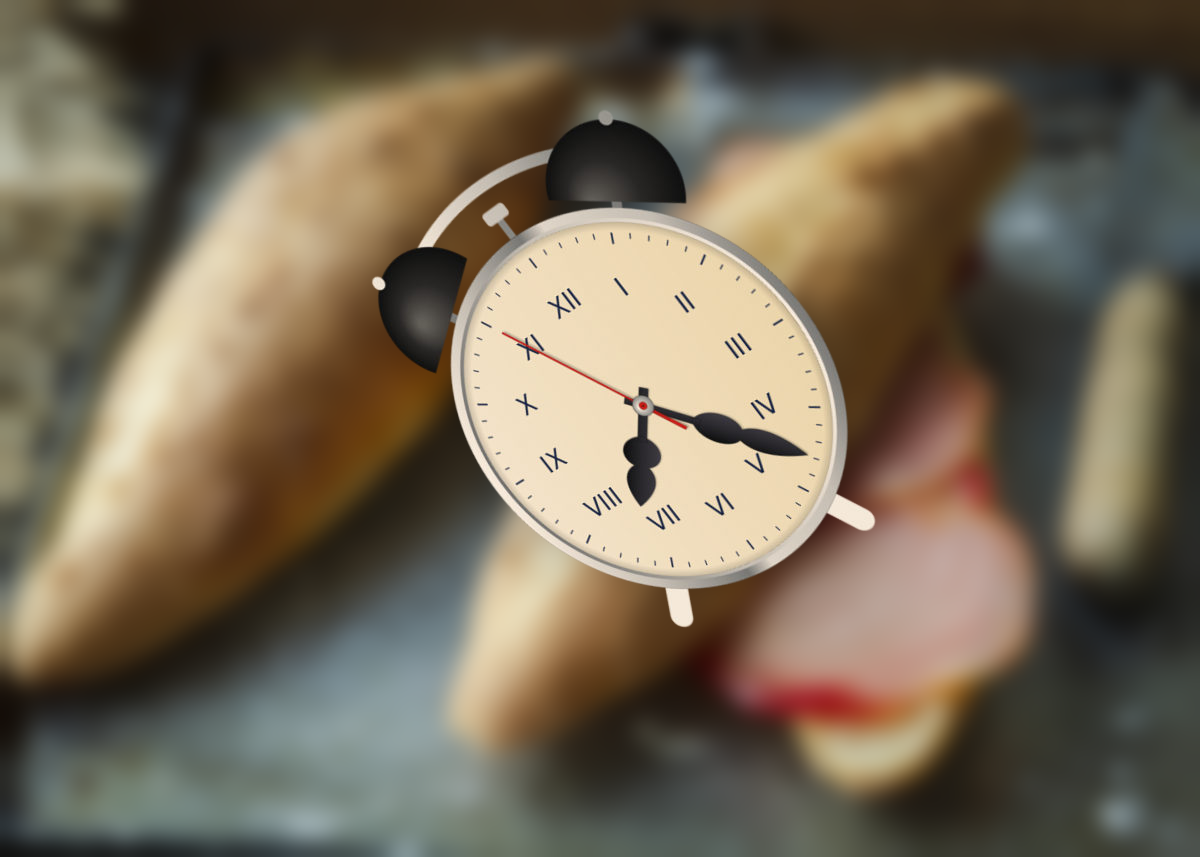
7.22.55
